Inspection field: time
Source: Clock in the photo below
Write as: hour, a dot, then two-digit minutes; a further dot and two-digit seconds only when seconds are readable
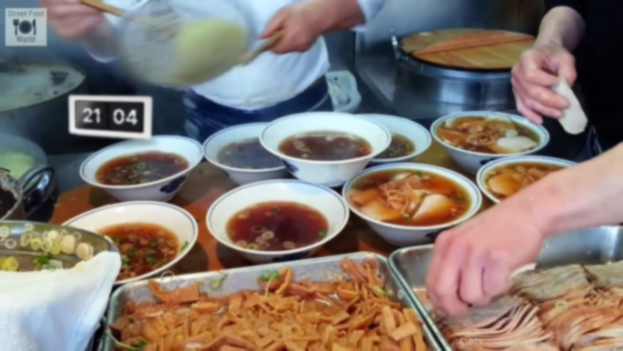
21.04
